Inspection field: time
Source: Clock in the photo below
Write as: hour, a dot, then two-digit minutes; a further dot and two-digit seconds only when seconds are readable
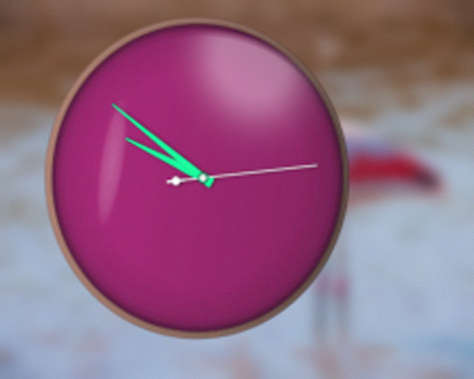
9.51.14
